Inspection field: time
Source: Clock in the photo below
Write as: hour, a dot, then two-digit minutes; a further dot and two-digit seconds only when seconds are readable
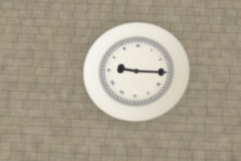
9.15
